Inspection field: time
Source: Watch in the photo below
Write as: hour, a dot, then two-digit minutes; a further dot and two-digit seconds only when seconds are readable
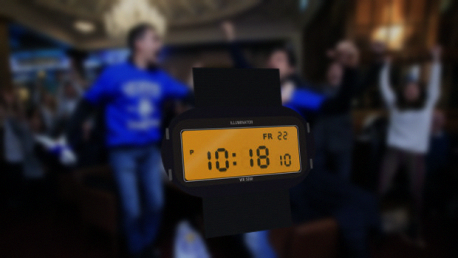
10.18.10
